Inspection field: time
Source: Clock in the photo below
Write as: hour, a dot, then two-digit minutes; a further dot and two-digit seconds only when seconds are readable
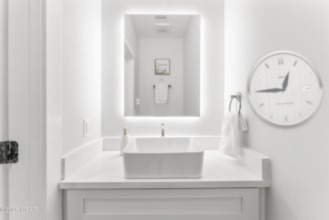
12.45
